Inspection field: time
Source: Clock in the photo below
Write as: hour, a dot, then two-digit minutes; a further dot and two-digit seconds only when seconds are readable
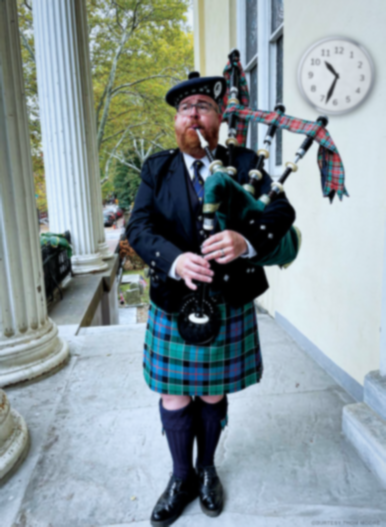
10.33
